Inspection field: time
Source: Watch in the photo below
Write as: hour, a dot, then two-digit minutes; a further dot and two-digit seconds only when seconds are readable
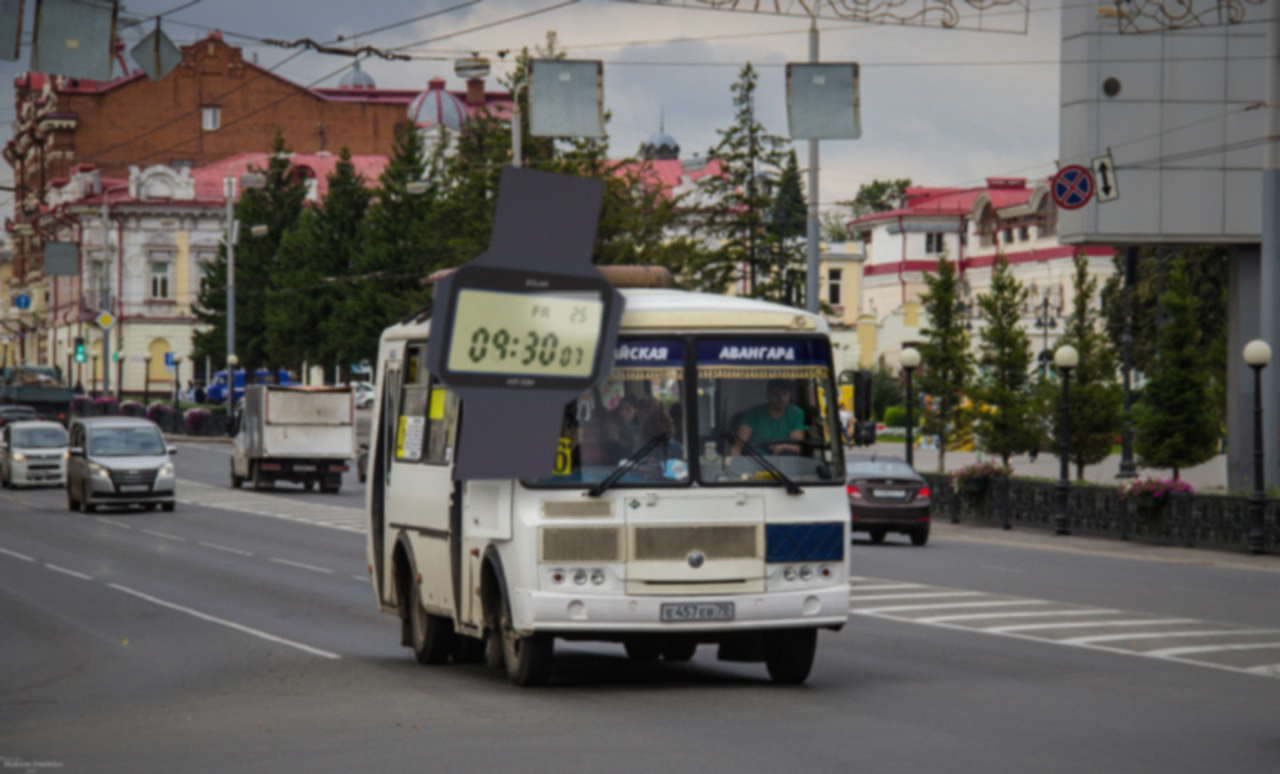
9.30.07
